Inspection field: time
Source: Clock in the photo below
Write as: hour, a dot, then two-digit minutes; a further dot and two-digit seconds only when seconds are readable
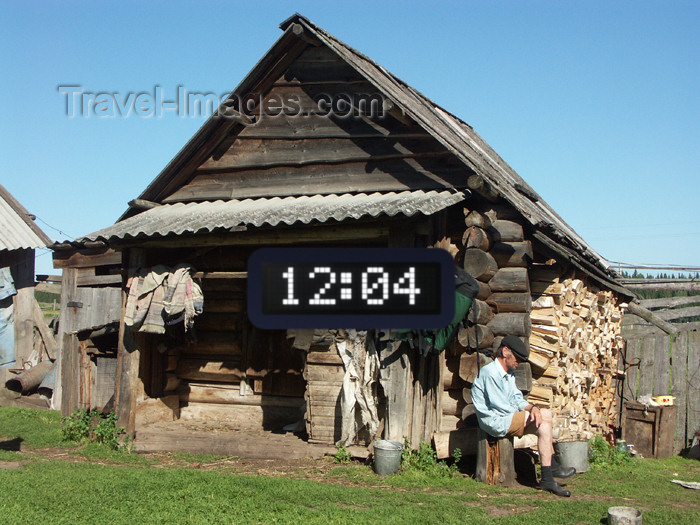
12.04
